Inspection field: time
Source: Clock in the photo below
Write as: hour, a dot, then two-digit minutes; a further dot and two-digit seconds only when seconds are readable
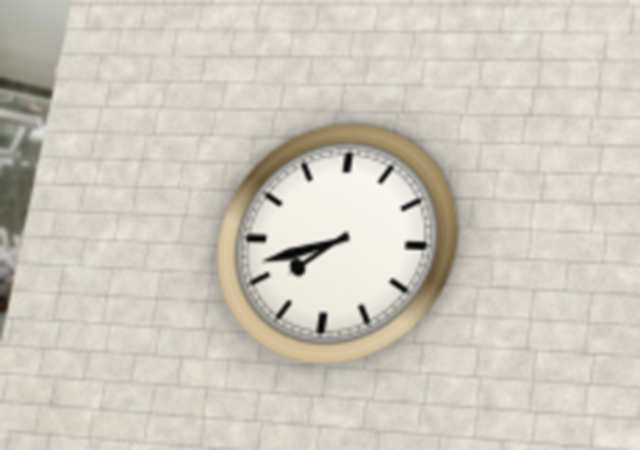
7.42
